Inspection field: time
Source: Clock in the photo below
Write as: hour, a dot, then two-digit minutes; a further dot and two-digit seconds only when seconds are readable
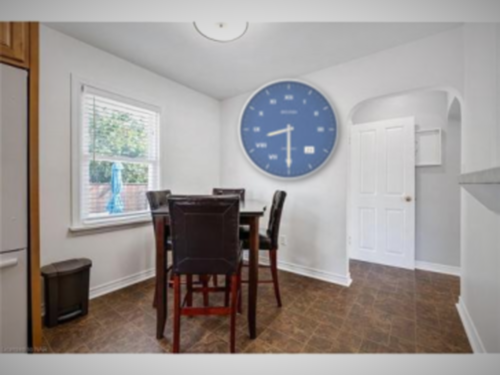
8.30
